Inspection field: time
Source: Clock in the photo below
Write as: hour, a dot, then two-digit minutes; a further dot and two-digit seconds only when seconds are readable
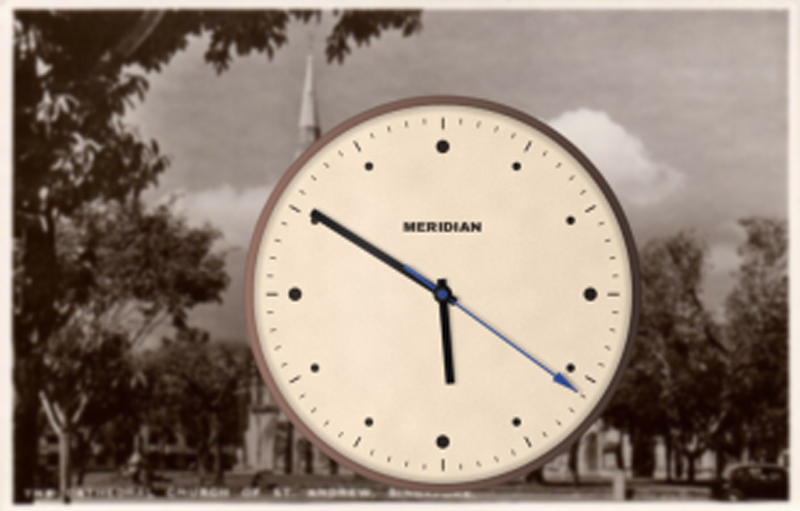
5.50.21
